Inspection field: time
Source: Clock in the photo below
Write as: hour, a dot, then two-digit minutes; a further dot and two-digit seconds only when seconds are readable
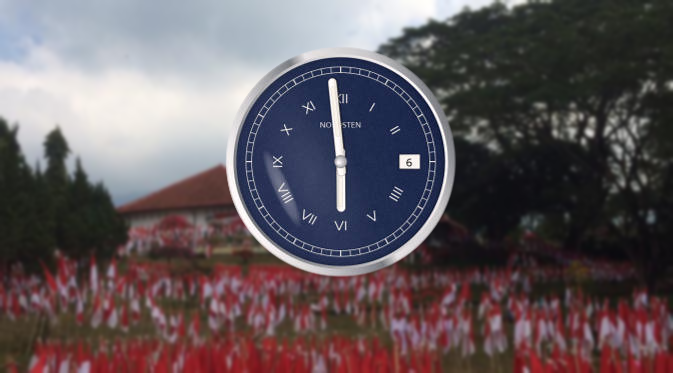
5.59
